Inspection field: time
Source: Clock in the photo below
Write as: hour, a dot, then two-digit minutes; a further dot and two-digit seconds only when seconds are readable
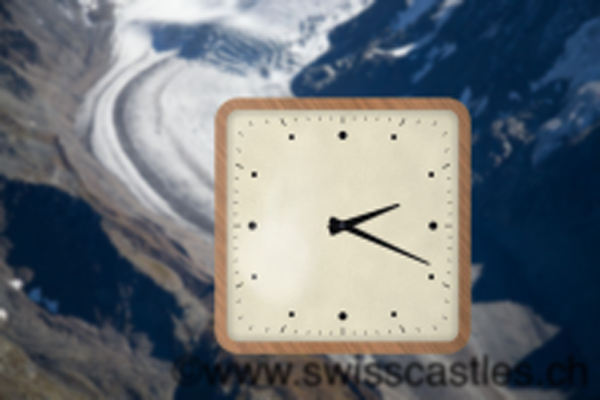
2.19
